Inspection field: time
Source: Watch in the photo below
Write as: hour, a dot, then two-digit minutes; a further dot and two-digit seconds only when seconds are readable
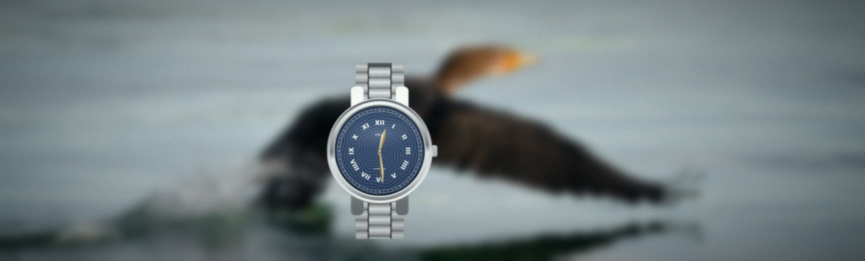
12.29
